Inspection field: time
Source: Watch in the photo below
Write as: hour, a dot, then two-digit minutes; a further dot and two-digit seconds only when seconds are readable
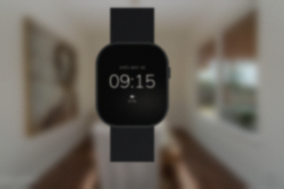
9.15
